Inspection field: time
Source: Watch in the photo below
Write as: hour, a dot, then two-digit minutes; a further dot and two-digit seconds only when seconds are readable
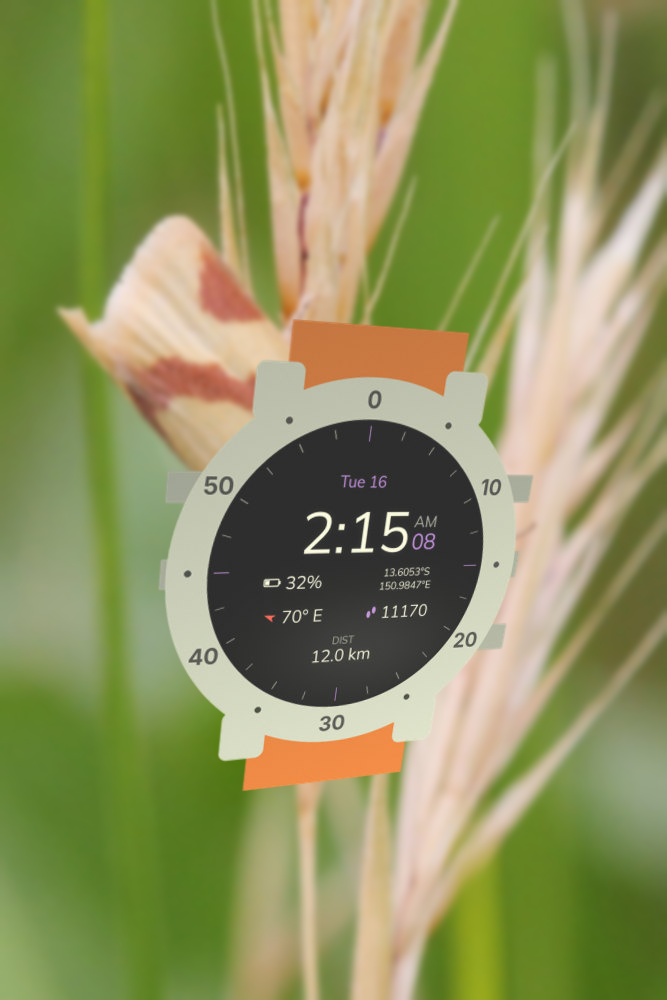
2.15.08
